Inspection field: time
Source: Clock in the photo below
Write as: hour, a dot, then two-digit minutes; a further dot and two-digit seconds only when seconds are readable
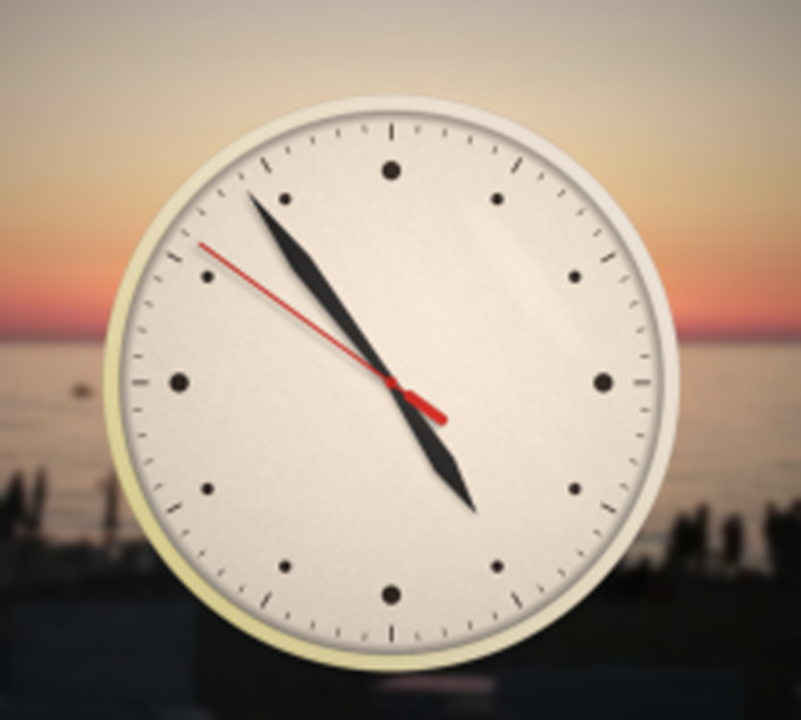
4.53.51
